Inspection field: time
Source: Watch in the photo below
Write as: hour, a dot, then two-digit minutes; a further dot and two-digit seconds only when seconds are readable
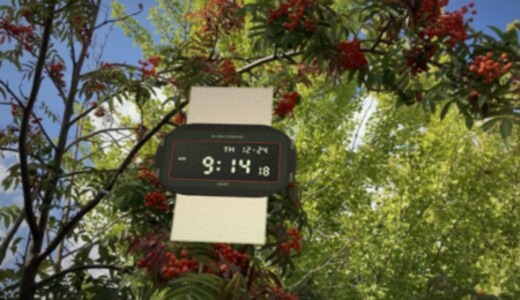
9.14.18
